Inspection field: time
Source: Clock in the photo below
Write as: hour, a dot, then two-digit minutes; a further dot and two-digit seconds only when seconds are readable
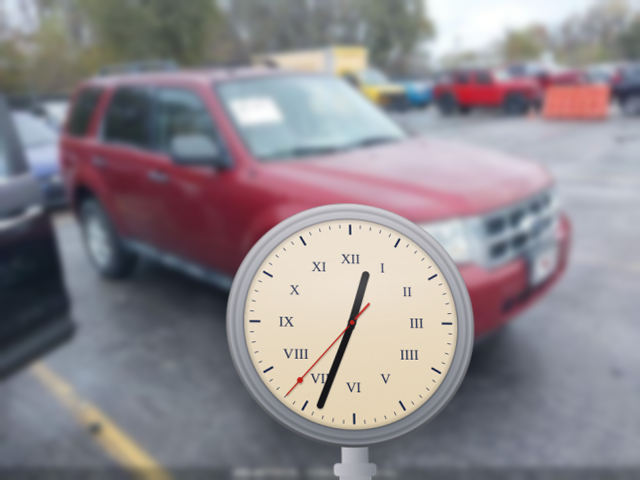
12.33.37
